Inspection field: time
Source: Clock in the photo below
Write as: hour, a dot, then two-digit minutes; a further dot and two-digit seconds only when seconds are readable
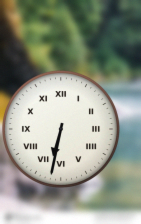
6.32
